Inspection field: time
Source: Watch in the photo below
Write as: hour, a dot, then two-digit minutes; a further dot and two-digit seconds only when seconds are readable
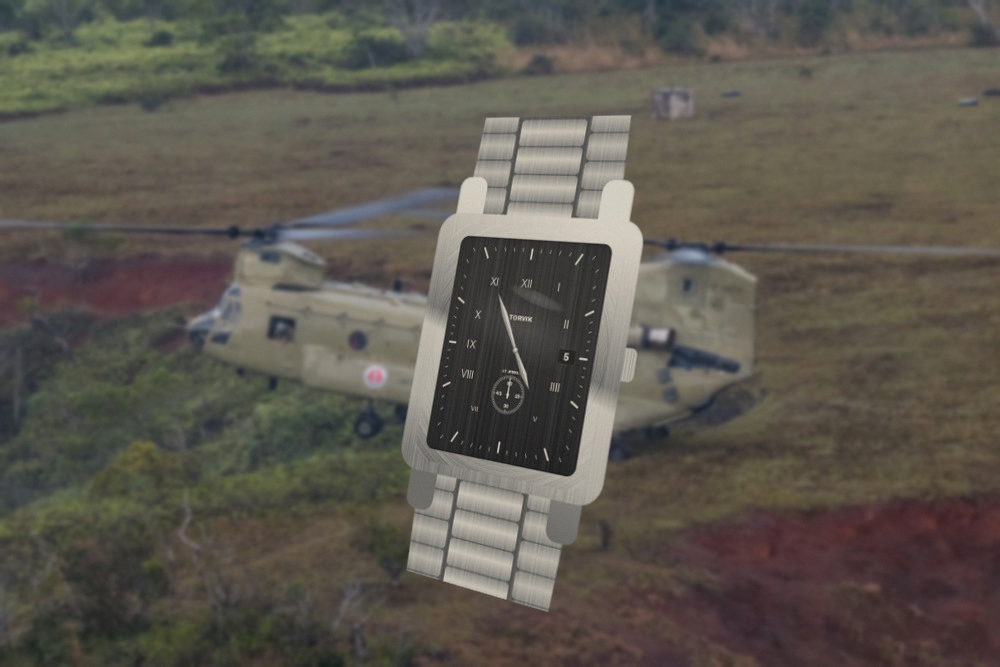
4.55
